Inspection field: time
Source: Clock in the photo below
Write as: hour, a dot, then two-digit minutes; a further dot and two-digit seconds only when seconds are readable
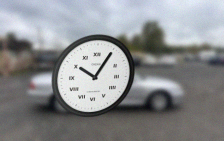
10.05
